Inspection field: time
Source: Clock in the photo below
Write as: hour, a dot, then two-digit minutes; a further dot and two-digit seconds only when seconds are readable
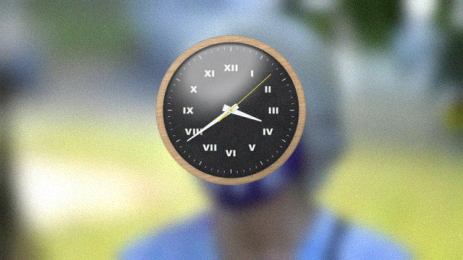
3.39.08
